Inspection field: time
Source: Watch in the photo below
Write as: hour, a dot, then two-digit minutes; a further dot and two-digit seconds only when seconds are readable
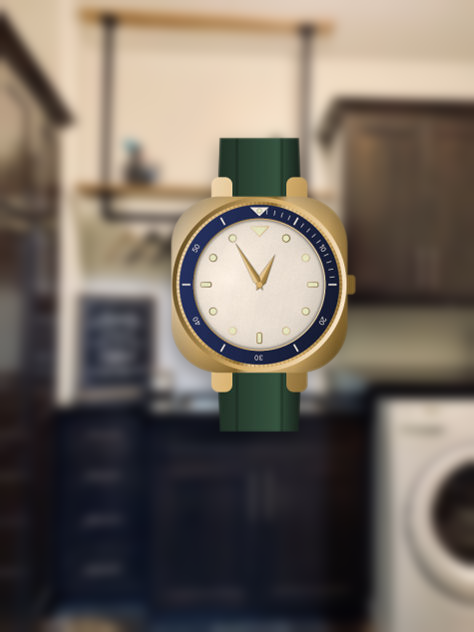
12.55
